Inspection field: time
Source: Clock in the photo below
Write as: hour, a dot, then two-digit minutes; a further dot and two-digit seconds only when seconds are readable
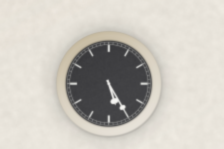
5.25
